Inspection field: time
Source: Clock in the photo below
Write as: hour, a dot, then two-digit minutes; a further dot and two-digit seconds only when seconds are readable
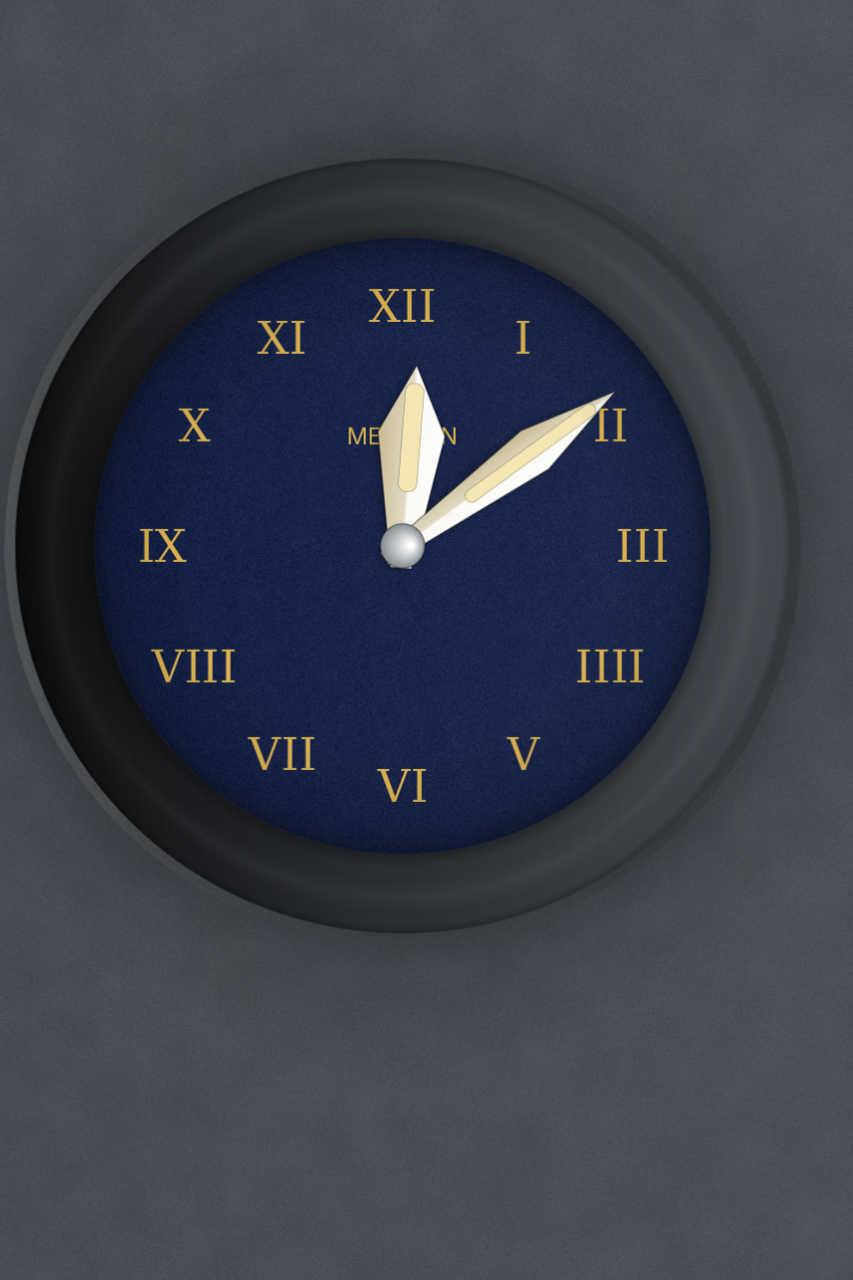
12.09
